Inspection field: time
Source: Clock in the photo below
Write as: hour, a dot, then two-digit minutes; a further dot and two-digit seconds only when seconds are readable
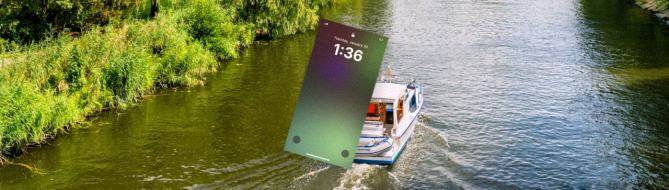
1.36
